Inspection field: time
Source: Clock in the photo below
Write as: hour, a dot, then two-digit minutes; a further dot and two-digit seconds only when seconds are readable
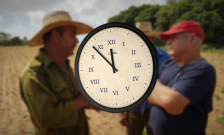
11.53
